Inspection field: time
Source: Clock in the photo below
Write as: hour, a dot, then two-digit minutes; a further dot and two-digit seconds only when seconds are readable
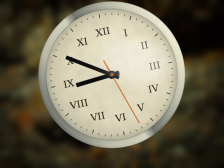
8.50.27
